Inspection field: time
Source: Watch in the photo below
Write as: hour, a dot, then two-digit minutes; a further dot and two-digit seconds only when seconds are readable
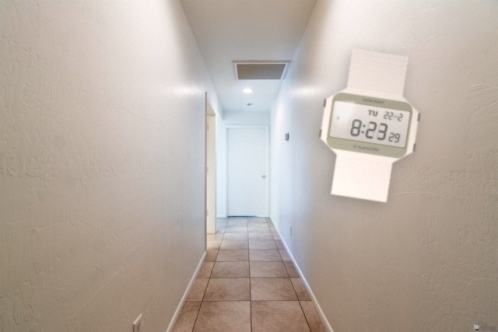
8.23
